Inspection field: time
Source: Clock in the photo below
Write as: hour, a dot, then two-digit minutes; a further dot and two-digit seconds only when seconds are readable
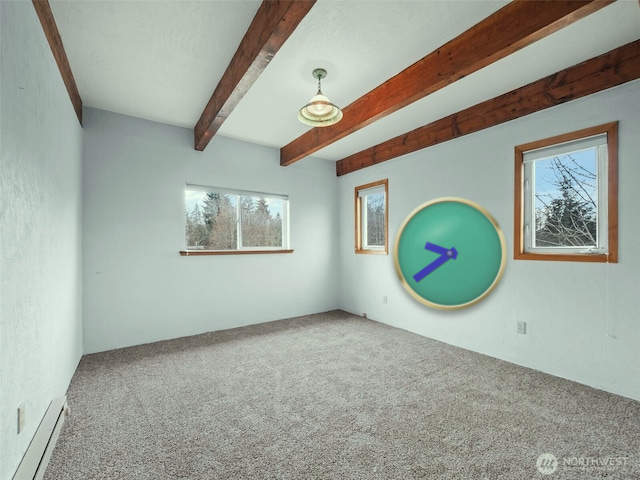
9.39
